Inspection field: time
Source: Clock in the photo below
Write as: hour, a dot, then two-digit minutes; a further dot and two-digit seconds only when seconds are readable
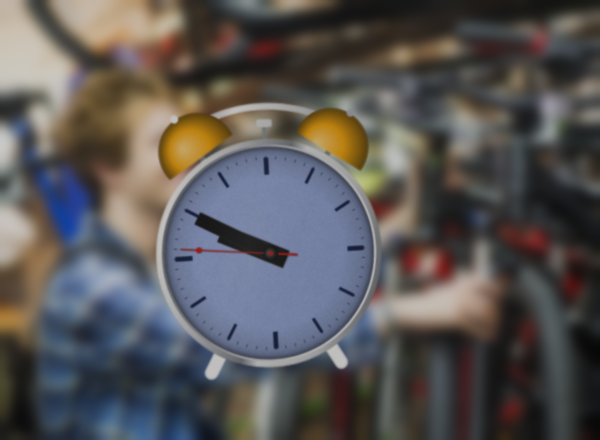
9.49.46
